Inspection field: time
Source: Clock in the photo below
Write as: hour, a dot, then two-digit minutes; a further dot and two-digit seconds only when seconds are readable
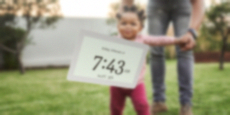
7.43
